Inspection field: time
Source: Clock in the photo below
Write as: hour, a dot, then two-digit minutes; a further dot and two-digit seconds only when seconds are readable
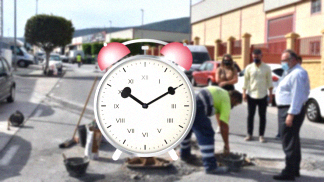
10.10
